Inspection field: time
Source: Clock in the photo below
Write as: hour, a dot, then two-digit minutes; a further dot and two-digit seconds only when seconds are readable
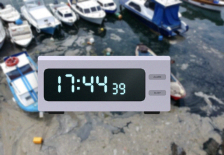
17.44.39
